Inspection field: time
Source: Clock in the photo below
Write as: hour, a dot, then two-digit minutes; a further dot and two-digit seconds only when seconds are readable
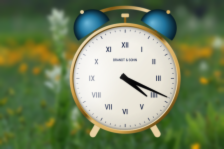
4.19
